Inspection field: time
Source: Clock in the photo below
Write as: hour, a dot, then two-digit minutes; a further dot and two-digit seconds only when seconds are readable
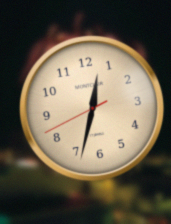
12.33.42
